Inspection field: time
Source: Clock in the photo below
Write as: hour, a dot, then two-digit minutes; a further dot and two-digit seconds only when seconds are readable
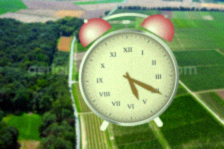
5.20
